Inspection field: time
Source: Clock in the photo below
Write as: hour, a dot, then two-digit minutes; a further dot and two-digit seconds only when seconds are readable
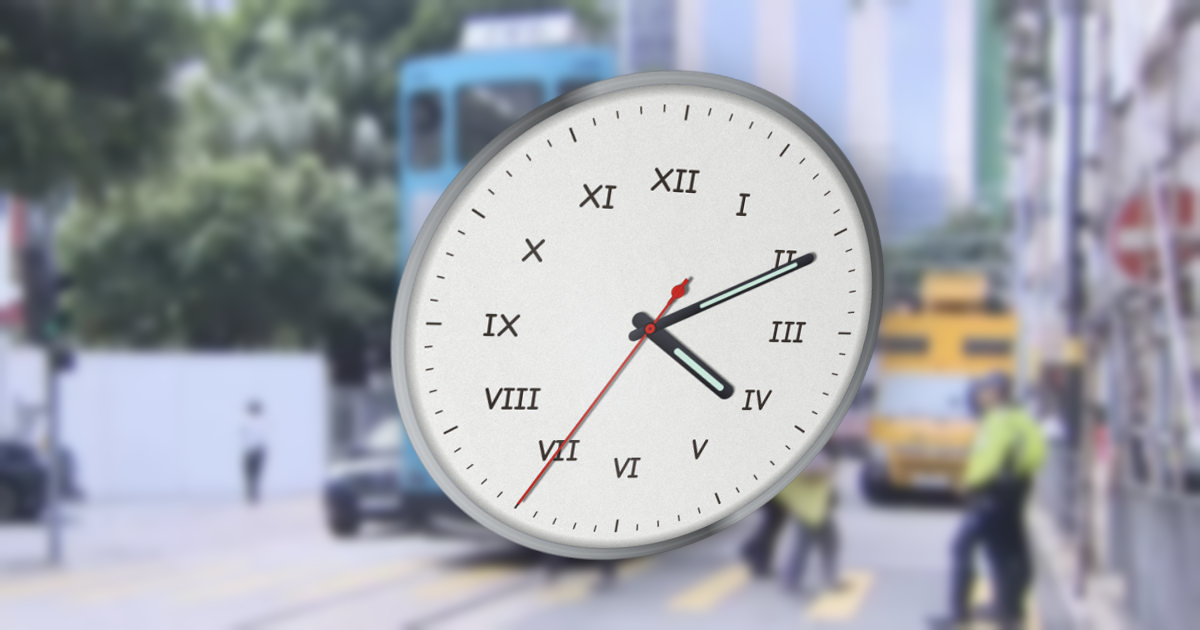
4.10.35
